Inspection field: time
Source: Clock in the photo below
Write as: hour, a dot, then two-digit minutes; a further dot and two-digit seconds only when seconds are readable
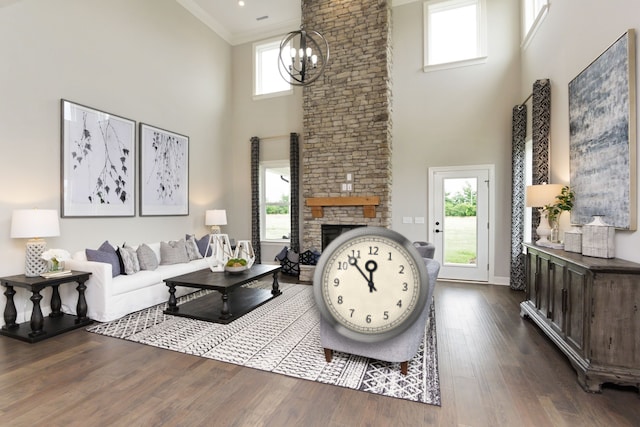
11.53
